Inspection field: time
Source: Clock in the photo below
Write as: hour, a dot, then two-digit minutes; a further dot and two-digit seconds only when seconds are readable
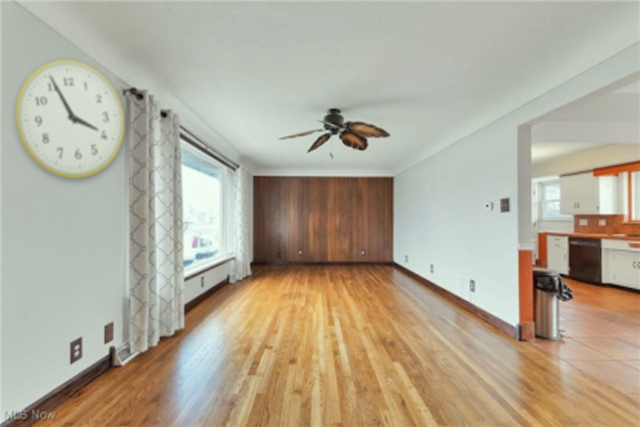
3.56
